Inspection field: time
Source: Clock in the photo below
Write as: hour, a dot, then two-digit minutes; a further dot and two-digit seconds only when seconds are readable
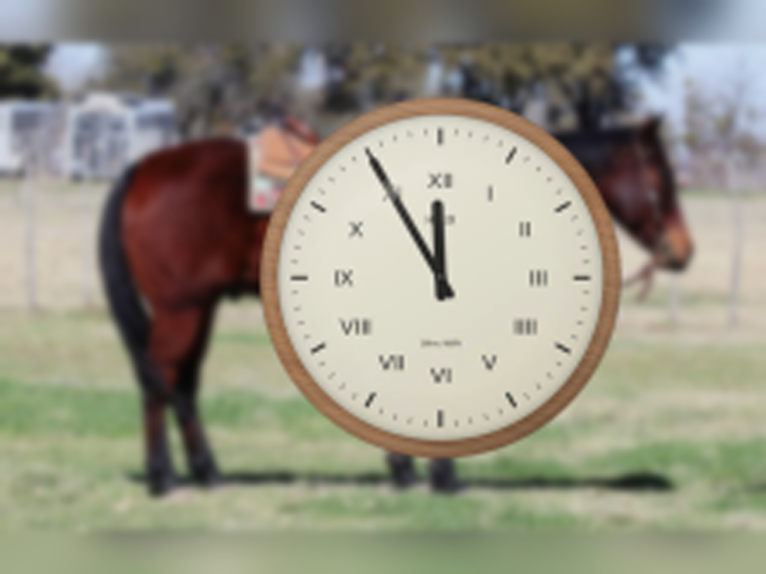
11.55
